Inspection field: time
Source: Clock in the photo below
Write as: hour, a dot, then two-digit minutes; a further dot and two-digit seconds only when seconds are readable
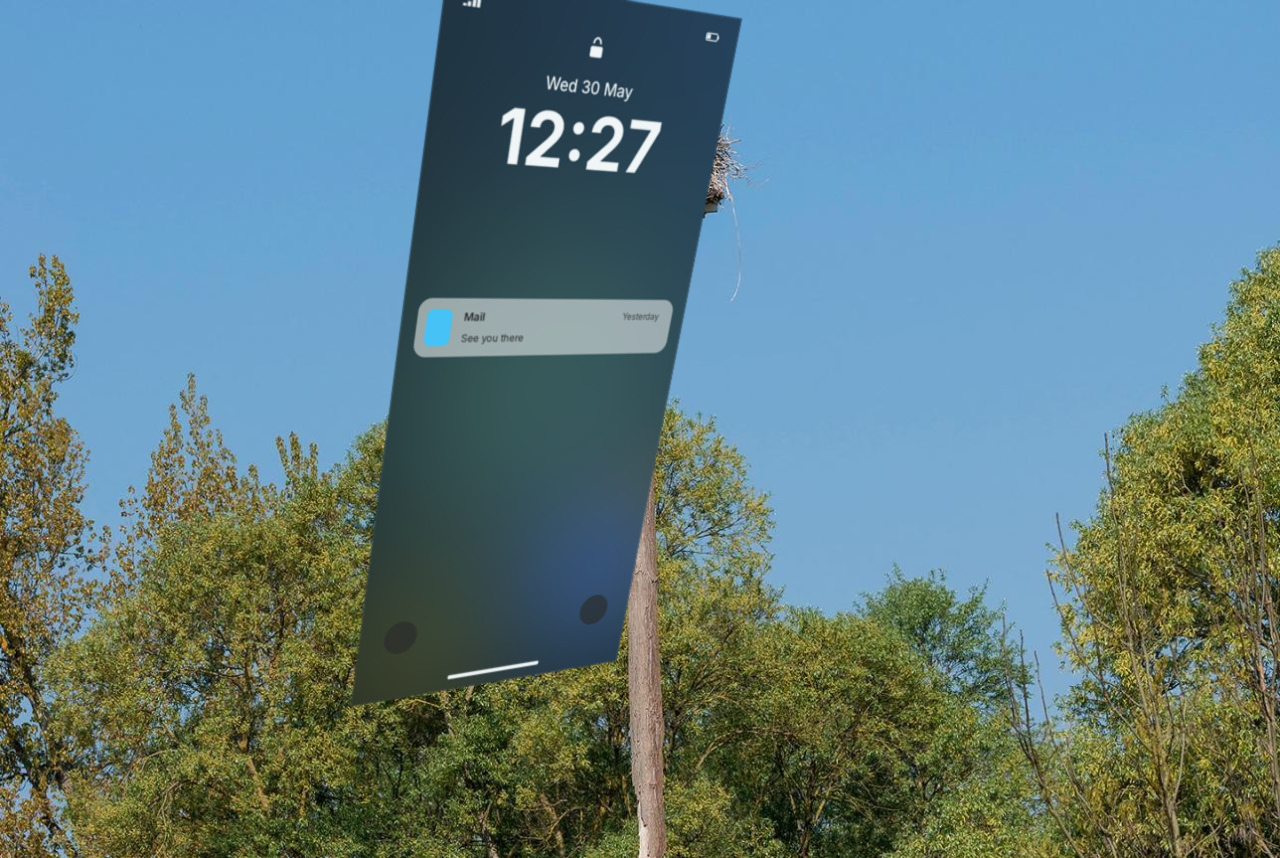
12.27
